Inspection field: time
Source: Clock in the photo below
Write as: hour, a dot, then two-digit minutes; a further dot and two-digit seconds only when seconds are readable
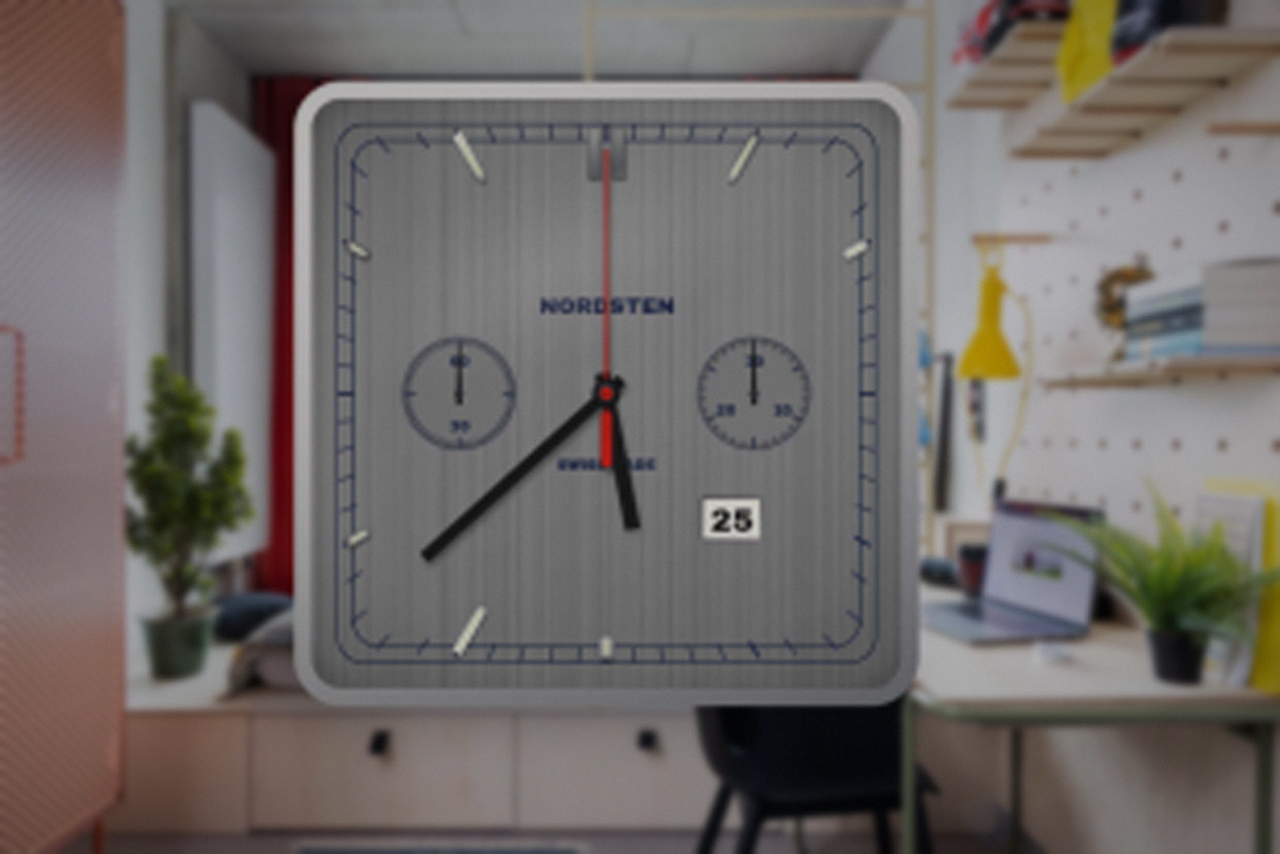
5.38
